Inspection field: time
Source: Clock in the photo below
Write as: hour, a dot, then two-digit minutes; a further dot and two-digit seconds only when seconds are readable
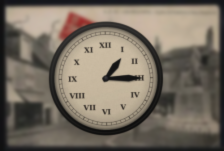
1.15
